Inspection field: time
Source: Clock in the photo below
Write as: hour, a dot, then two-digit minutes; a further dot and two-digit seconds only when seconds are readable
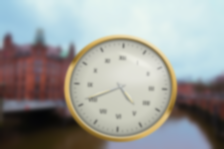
4.41
